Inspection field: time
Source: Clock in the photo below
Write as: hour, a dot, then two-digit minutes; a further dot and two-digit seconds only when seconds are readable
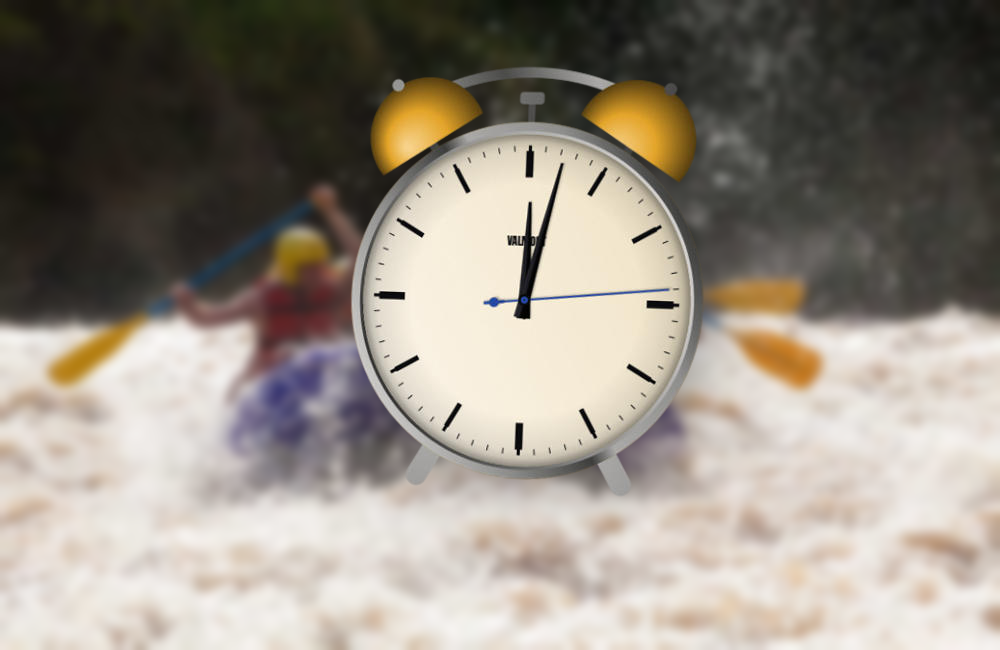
12.02.14
